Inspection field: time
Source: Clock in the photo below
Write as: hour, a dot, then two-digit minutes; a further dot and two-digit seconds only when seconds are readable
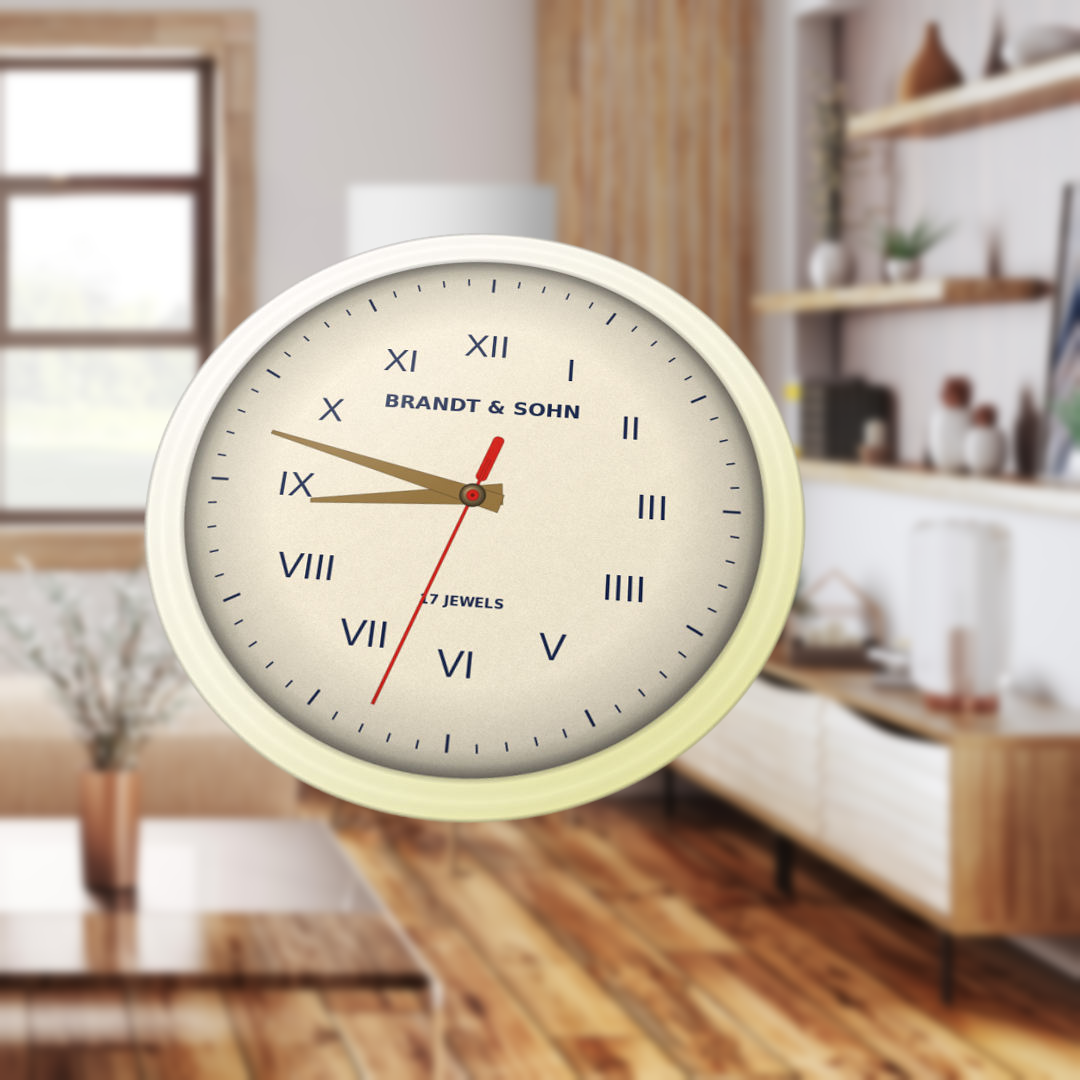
8.47.33
